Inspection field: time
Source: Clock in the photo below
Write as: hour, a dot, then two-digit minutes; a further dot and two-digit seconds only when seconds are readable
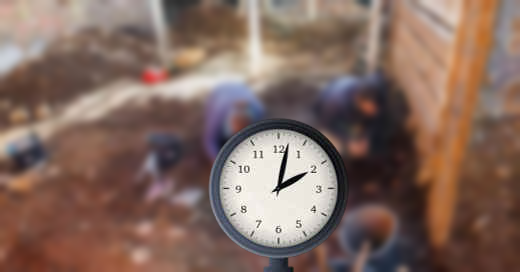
2.02
